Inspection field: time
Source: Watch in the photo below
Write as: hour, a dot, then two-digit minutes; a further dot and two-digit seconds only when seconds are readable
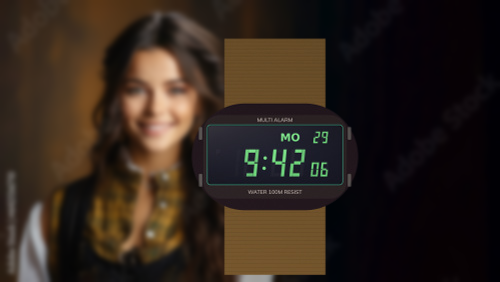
9.42.06
